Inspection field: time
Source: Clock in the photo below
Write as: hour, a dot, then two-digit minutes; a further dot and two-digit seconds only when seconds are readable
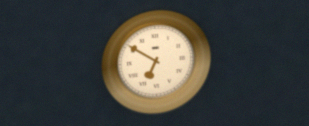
6.51
